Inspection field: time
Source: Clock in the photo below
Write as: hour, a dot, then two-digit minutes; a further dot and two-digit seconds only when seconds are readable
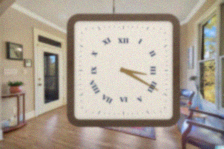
3.20
